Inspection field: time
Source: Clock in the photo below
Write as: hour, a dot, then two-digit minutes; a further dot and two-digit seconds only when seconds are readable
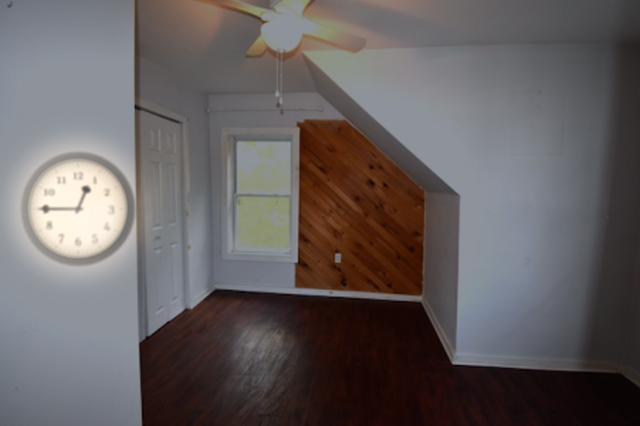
12.45
